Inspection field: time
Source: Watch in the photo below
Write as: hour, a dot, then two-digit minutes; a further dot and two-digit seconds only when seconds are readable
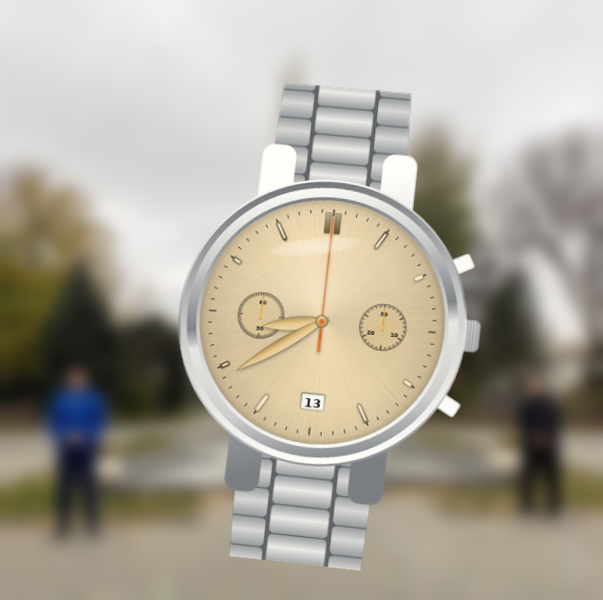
8.39
